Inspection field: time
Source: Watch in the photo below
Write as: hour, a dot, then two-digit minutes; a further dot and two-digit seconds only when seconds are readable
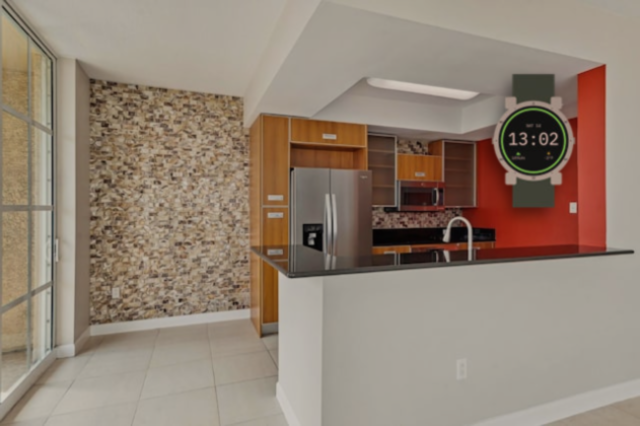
13.02
